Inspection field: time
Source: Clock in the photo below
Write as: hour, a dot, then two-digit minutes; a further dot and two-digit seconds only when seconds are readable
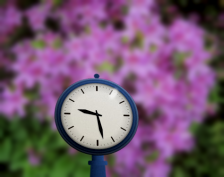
9.28
